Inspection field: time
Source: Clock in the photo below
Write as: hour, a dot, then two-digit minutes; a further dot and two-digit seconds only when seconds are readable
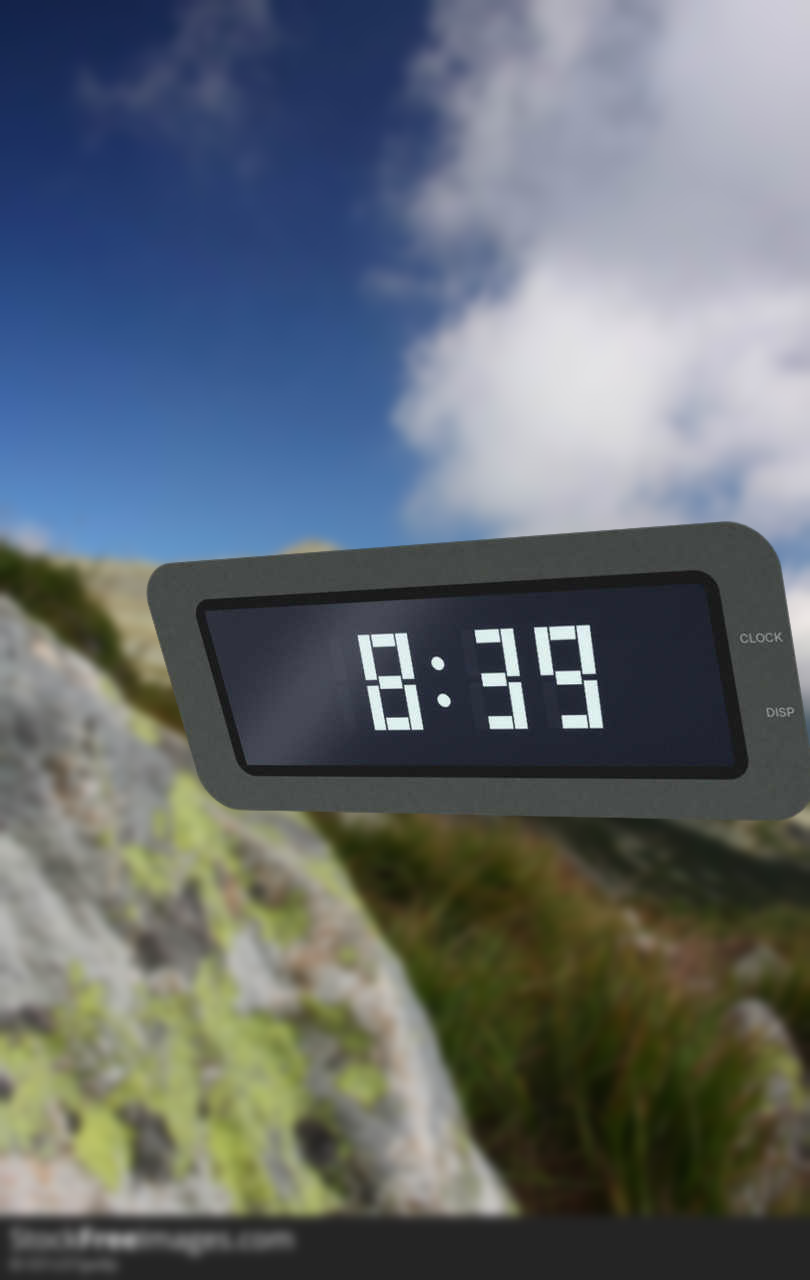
8.39
